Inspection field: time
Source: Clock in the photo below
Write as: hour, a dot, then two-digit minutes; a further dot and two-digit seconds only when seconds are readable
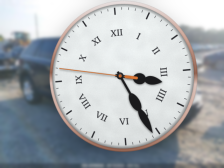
3.25.47
